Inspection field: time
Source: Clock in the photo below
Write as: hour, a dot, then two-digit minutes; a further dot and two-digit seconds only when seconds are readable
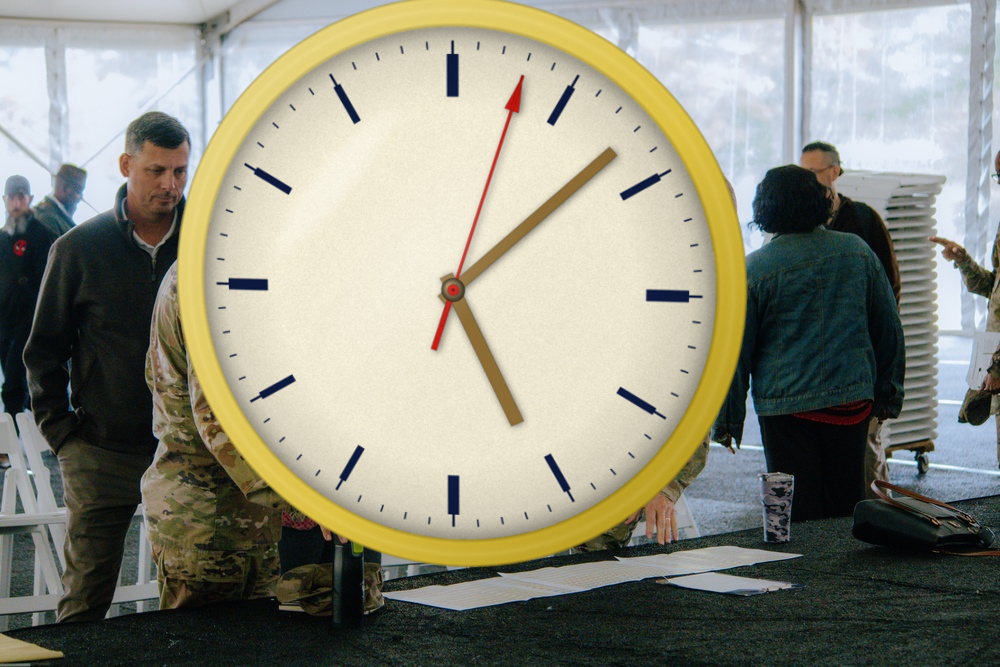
5.08.03
